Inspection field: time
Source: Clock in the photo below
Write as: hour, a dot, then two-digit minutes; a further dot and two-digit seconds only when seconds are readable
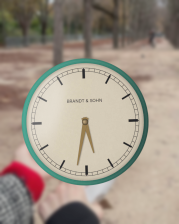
5.32
